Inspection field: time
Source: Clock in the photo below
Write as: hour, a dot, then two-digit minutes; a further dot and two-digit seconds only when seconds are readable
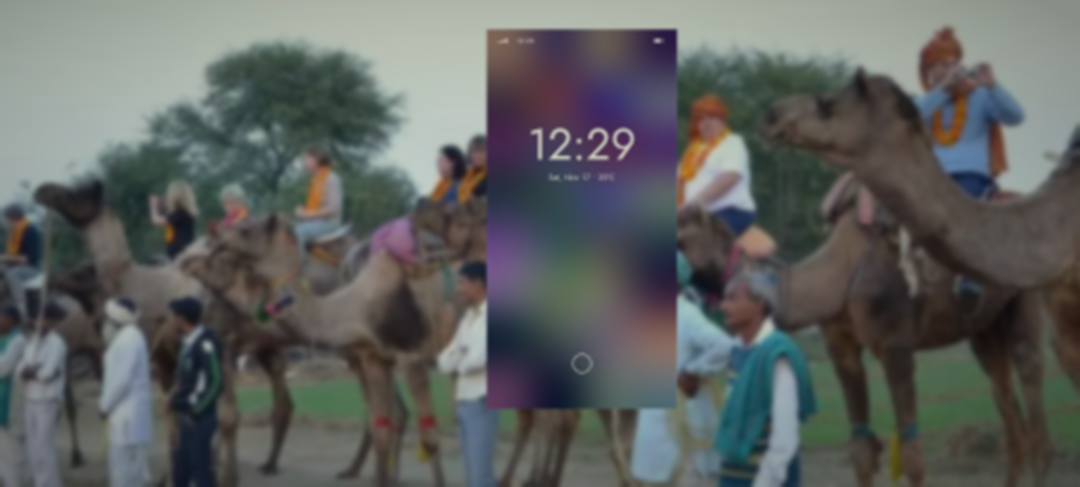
12.29
